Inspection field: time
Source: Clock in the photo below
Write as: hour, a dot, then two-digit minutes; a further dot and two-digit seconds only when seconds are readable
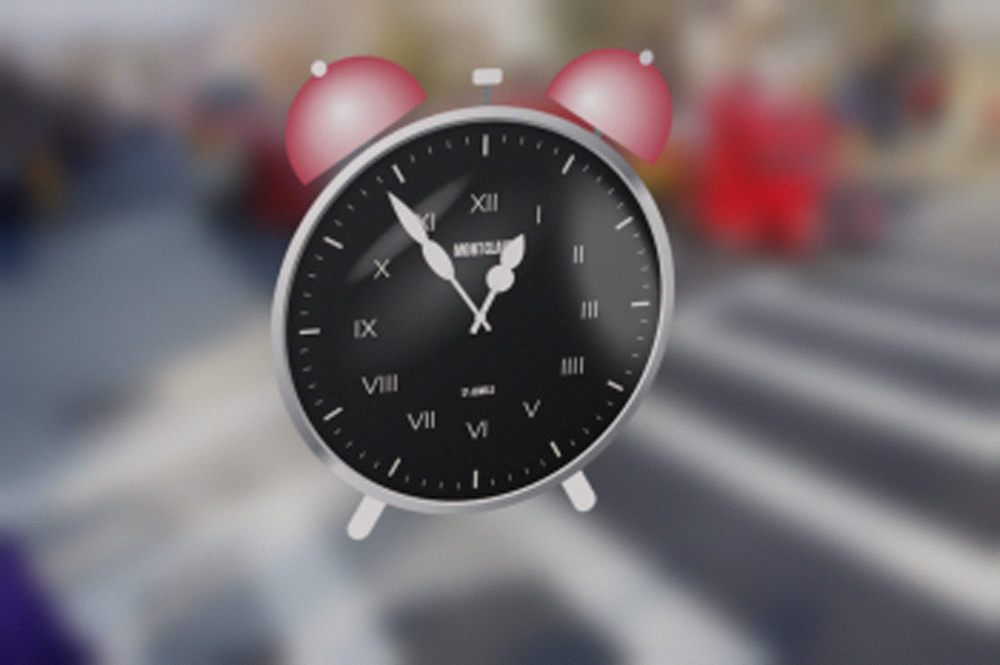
12.54
